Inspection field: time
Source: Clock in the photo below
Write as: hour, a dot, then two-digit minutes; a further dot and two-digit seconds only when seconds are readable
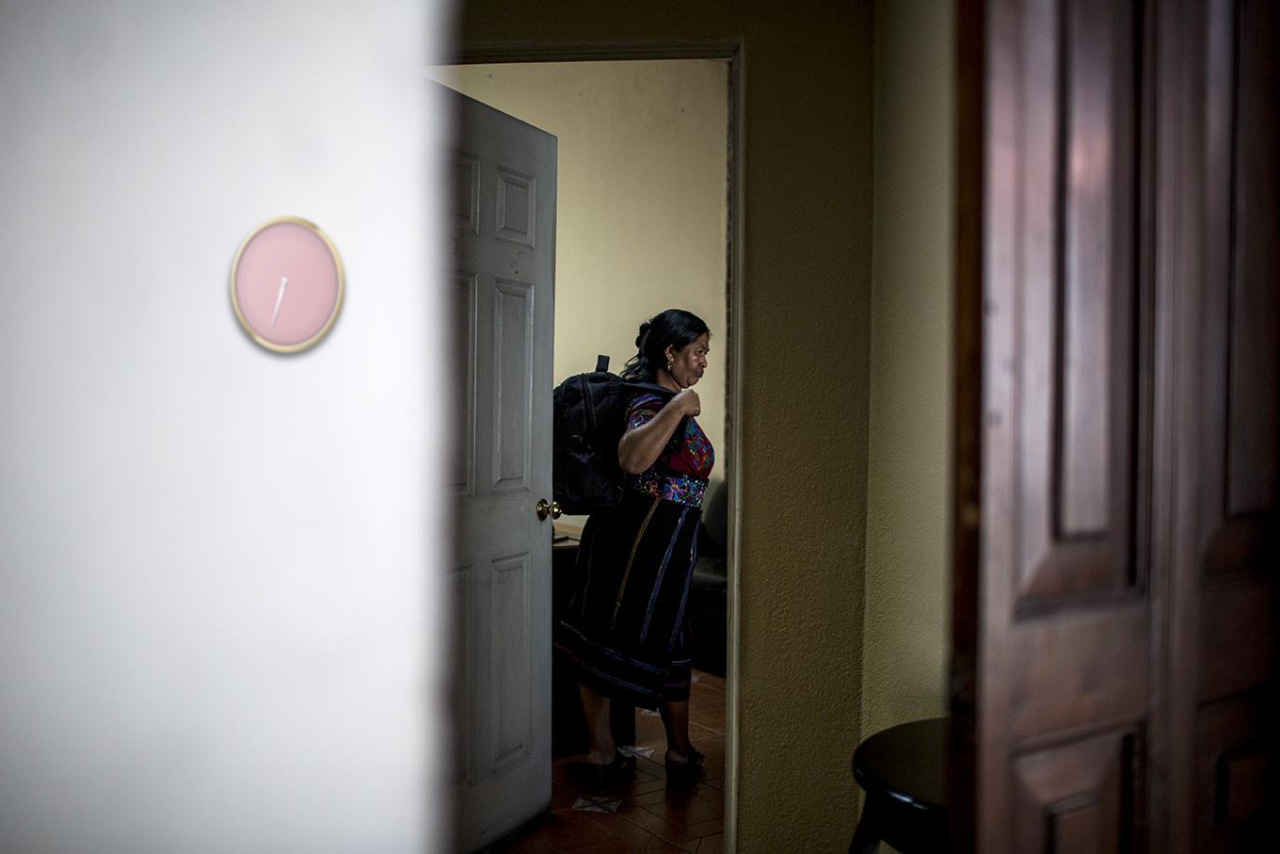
6.33
